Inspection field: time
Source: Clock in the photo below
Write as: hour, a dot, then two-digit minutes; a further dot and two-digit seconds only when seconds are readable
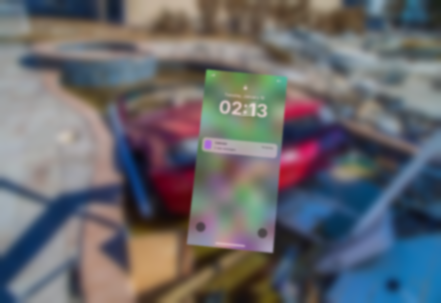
2.13
